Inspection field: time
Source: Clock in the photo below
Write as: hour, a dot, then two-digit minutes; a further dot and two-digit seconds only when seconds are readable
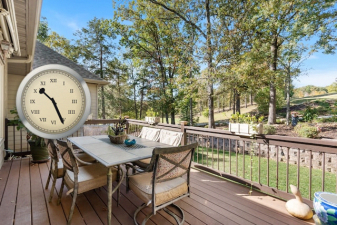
10.26
